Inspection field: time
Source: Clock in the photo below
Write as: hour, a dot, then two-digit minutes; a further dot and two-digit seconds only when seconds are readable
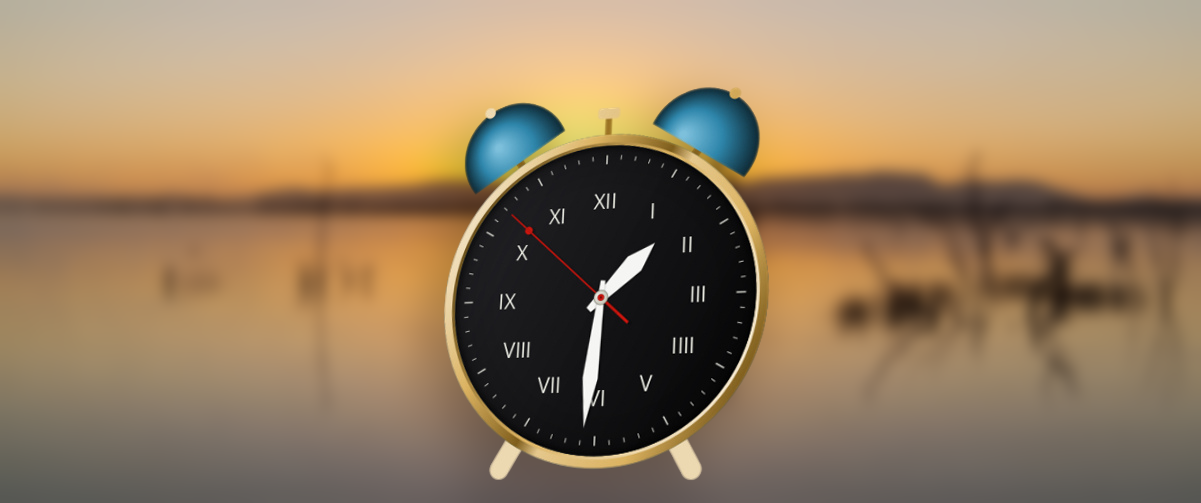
1.30.52
